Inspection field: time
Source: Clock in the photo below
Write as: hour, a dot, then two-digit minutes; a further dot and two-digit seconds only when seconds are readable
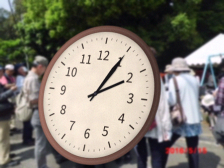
2.05
